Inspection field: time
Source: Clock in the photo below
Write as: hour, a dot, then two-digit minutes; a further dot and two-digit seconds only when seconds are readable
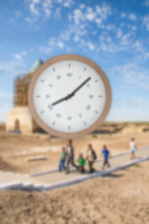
8.08
